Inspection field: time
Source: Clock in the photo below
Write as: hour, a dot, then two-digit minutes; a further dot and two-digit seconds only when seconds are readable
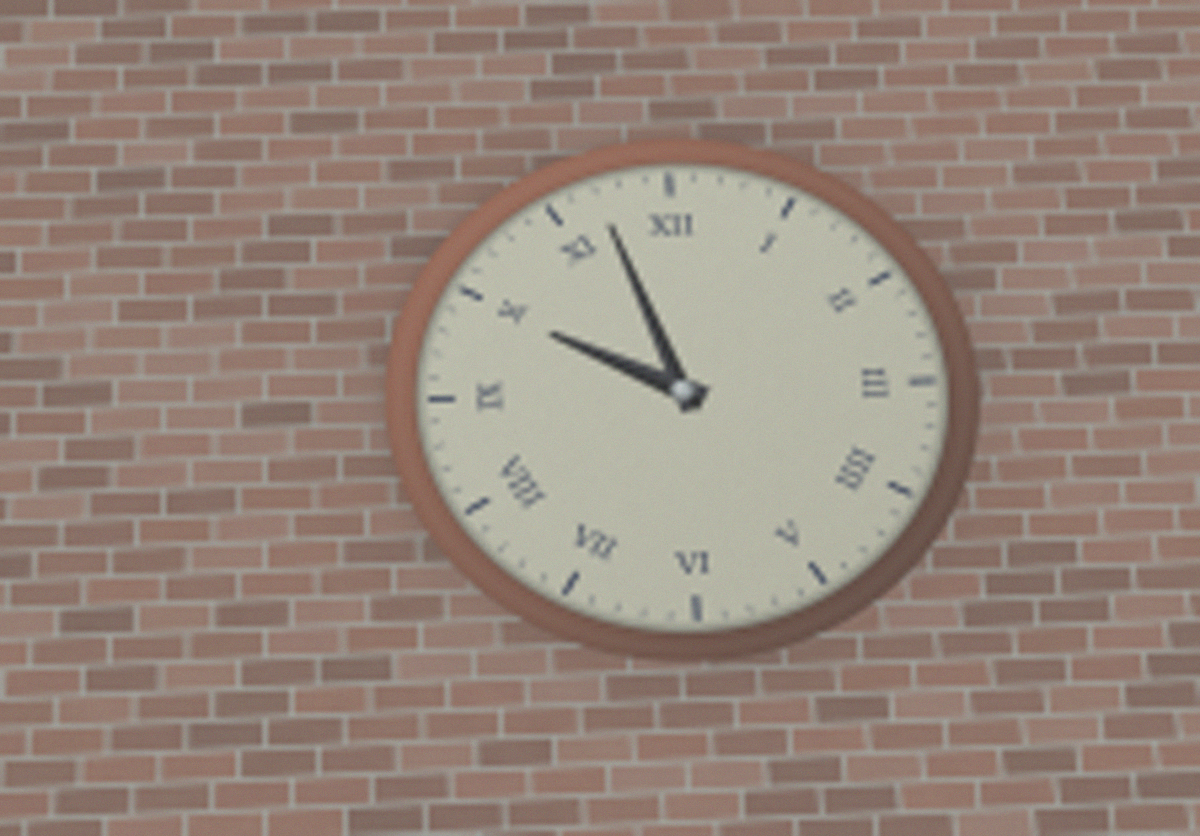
9.57
